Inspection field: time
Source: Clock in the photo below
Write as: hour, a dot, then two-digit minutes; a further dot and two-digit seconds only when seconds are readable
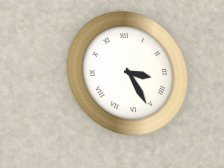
3.26
